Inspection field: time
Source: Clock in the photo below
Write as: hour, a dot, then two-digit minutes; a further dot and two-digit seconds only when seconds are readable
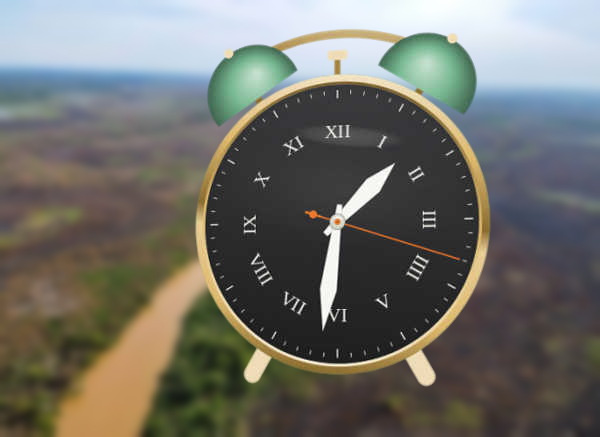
1.31.18
